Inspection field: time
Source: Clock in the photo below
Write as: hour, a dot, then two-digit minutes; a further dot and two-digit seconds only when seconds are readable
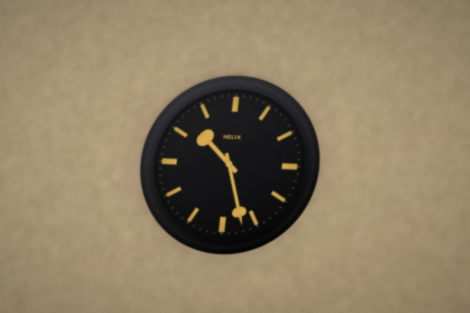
10.27
